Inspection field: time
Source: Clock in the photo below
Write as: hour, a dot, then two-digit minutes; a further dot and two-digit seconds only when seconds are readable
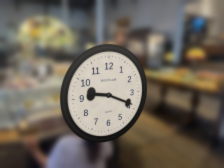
9.19
